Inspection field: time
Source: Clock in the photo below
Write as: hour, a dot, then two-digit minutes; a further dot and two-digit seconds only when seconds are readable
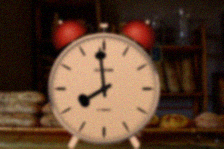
7.59
